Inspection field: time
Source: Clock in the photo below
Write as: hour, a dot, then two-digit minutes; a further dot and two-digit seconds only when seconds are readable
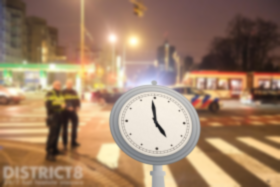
4.59
